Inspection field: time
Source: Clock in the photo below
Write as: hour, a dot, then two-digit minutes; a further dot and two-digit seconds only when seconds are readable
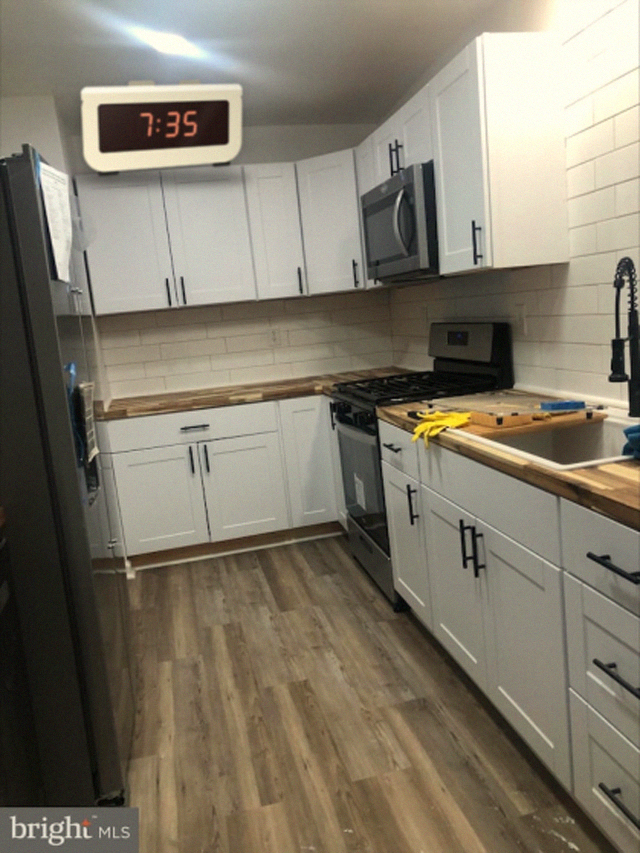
7.35
